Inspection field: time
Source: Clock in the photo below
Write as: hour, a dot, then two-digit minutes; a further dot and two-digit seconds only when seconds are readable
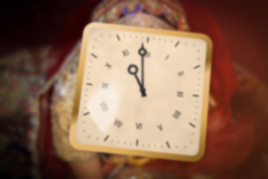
10.59
